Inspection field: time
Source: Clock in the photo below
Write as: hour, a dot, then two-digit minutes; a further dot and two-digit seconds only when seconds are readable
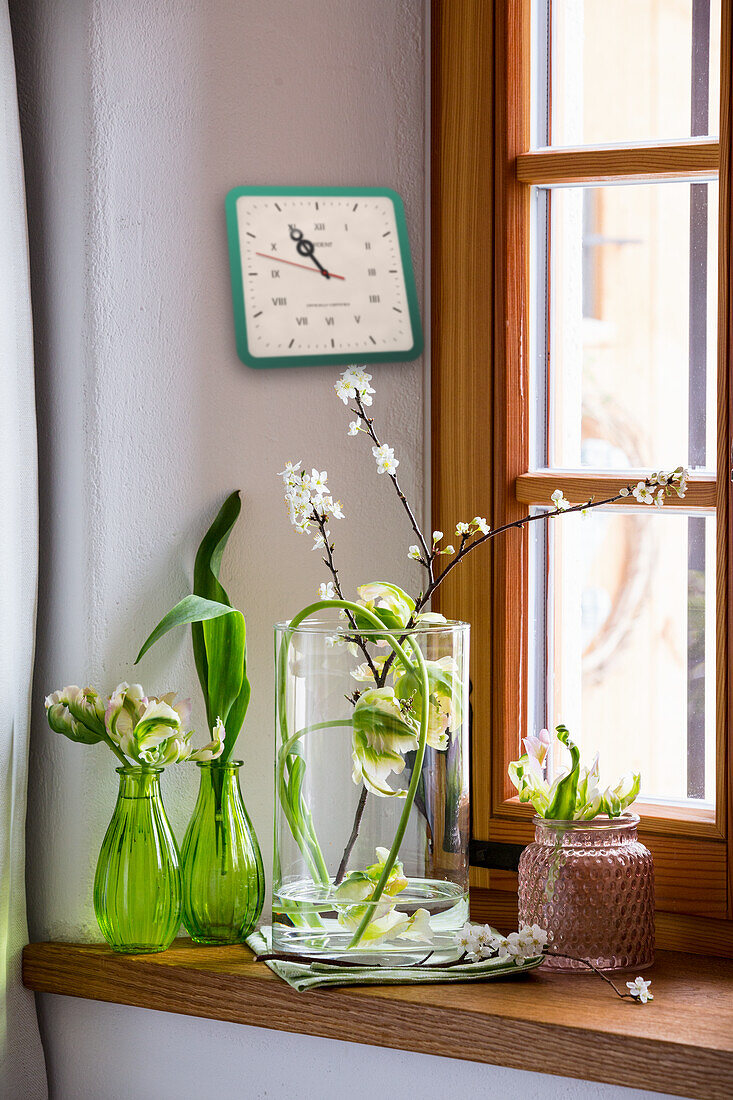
10.54.48
